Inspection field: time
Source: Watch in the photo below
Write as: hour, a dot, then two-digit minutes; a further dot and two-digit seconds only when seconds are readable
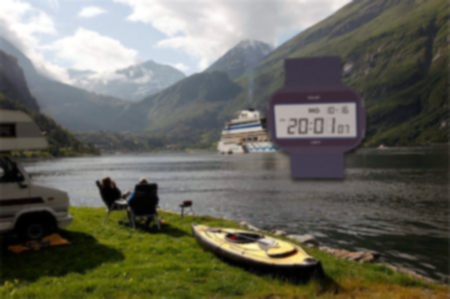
20.01
